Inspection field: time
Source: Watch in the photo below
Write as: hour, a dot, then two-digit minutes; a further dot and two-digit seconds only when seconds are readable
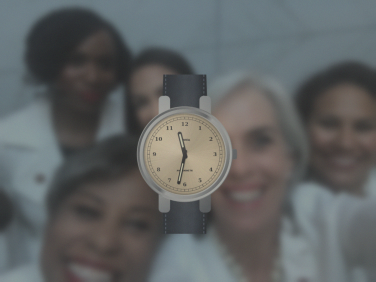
11.32
